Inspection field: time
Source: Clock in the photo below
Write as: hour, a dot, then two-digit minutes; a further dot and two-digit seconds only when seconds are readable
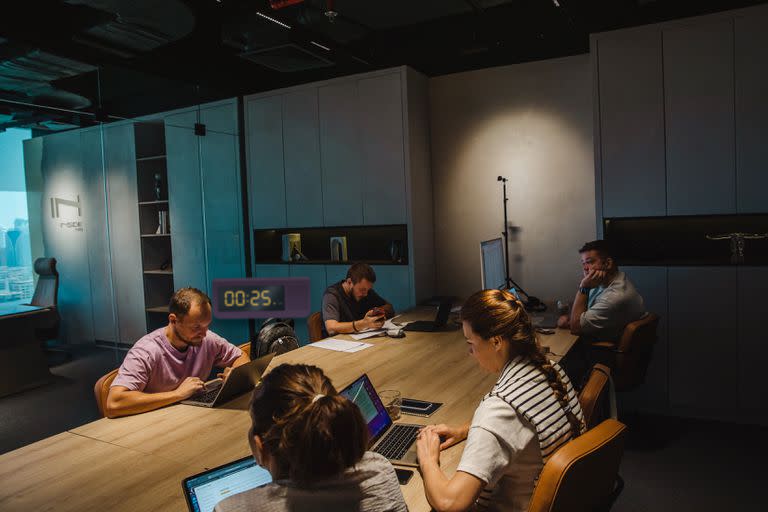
0.25
